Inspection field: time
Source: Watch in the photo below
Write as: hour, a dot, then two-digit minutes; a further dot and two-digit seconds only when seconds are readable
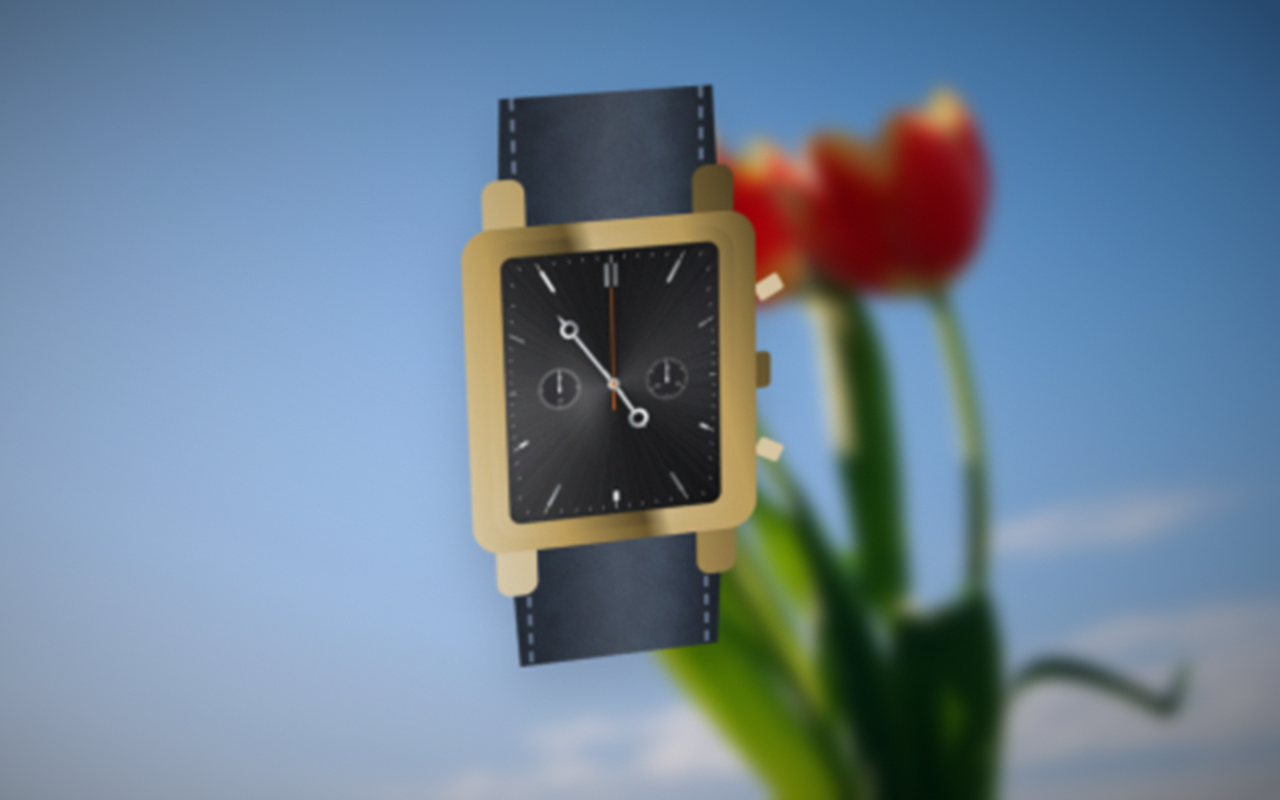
4.54
